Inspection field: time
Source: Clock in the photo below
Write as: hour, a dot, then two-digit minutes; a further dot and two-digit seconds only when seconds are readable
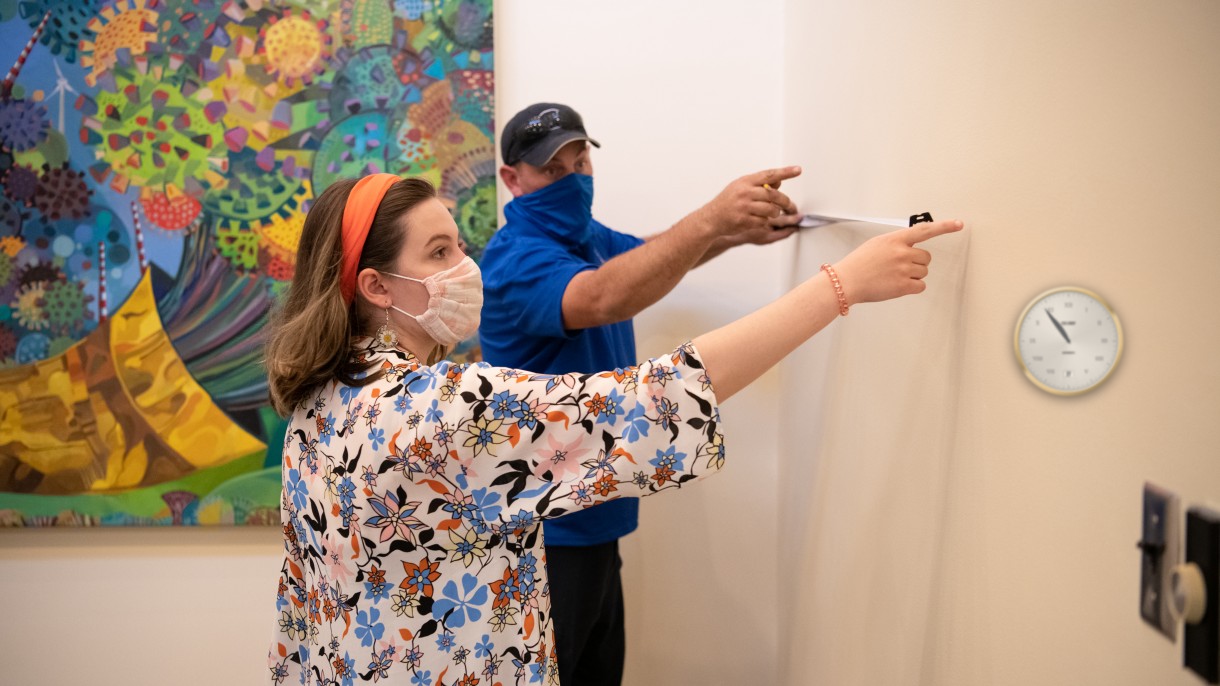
10.54
